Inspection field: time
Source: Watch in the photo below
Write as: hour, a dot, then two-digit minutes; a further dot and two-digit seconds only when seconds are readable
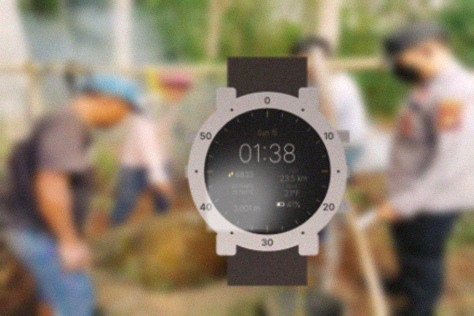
1.38
